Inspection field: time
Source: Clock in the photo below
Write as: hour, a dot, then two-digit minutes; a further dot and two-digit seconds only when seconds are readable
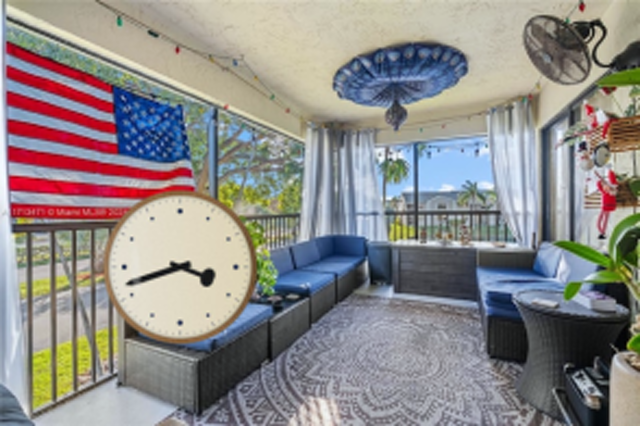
3.42
